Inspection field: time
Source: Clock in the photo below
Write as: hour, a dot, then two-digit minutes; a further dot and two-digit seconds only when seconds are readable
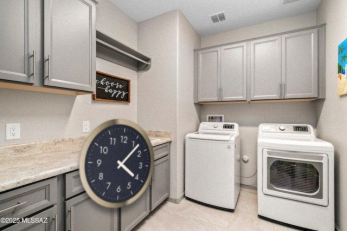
4.07
